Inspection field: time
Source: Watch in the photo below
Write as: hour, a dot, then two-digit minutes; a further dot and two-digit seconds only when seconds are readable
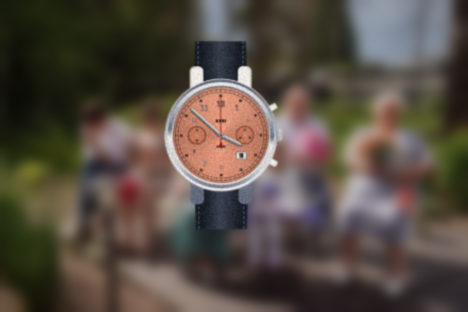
3.52
